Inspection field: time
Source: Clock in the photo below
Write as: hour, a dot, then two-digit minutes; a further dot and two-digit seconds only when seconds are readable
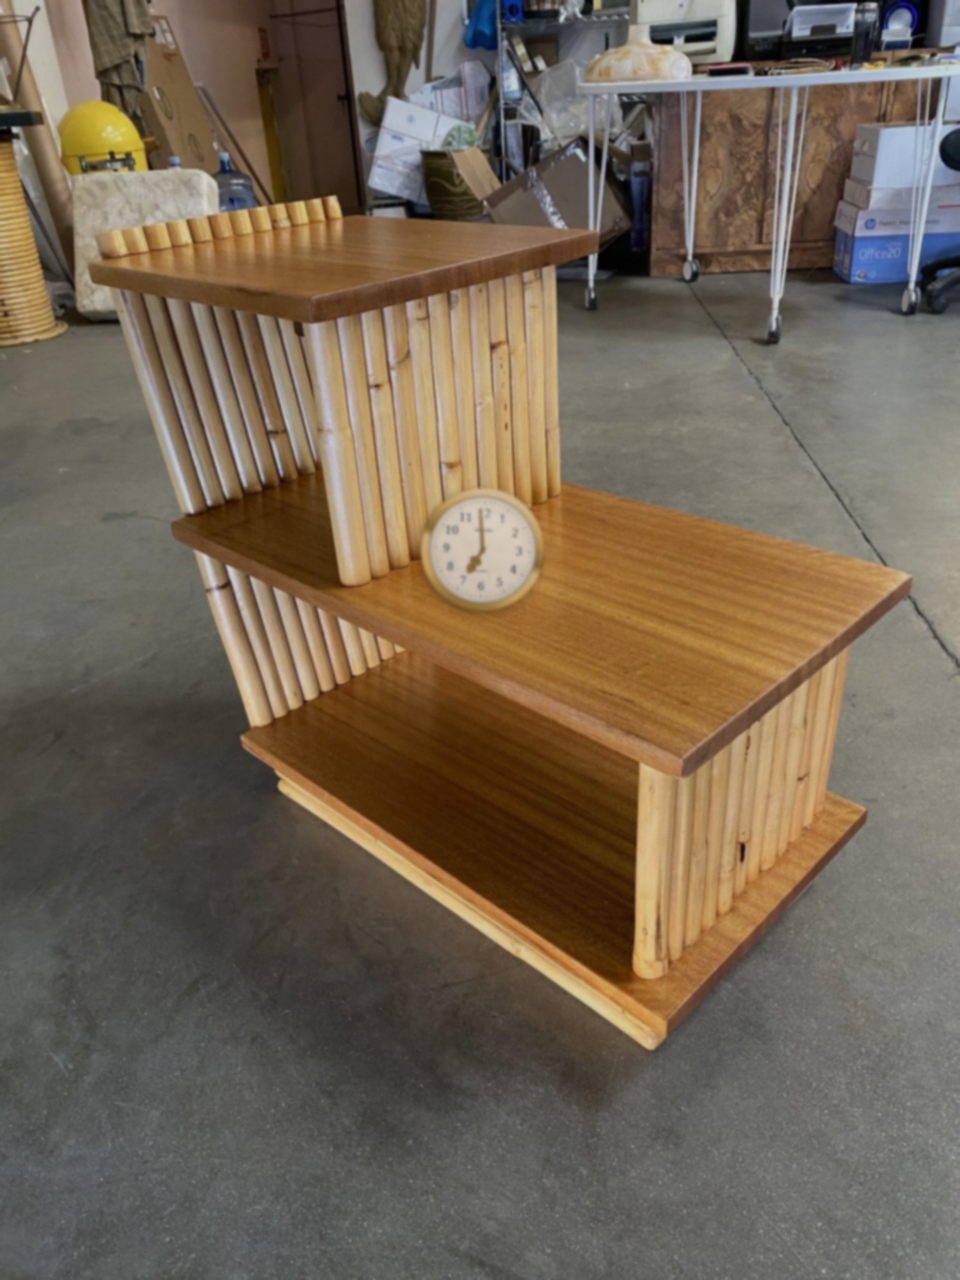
6.59
